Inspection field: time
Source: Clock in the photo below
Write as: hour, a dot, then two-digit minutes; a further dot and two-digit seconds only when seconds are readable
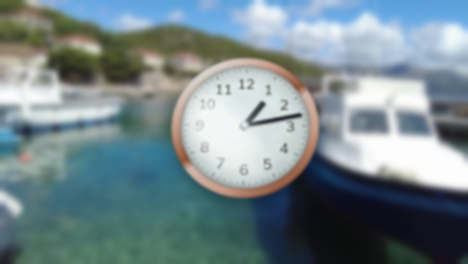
1.13
